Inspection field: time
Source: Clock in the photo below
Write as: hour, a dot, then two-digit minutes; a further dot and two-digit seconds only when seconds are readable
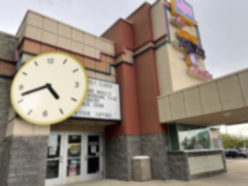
4.42
